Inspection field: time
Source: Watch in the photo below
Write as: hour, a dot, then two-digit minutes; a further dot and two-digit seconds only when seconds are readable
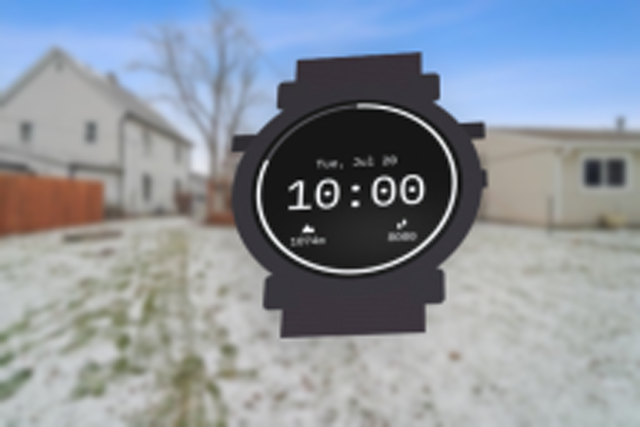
10.00
